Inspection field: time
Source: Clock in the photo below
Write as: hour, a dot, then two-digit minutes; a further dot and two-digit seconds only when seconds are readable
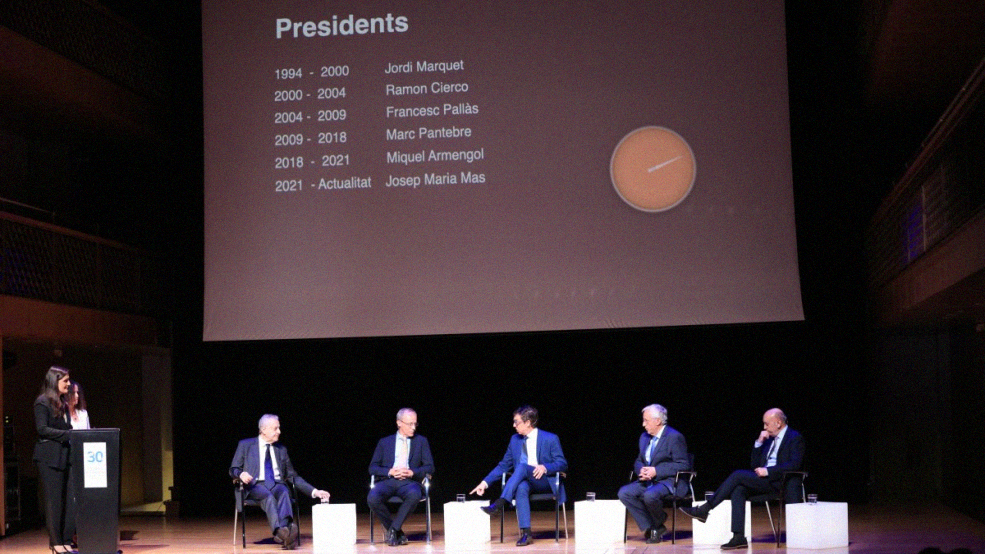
2.11
